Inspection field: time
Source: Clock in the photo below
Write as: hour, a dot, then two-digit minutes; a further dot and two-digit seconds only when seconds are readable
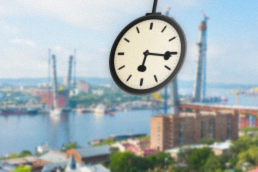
6.16
